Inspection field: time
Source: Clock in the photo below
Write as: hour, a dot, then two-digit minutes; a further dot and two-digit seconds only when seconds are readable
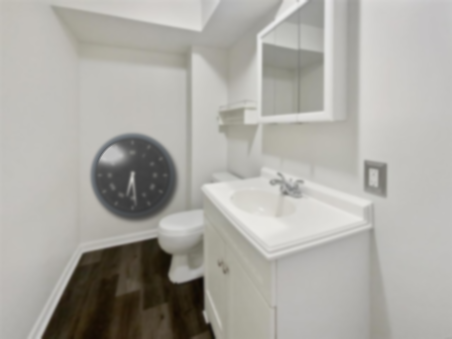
6.29
